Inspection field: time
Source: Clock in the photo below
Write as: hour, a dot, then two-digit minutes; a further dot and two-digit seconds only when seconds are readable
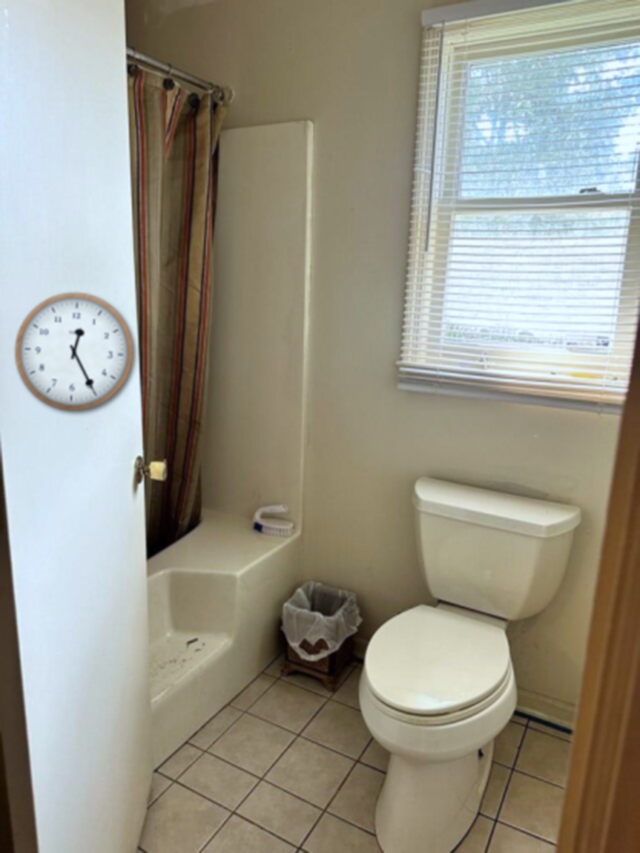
12.25
